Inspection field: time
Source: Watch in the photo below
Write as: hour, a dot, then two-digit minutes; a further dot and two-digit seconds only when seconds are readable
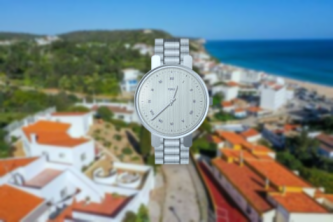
12.38
